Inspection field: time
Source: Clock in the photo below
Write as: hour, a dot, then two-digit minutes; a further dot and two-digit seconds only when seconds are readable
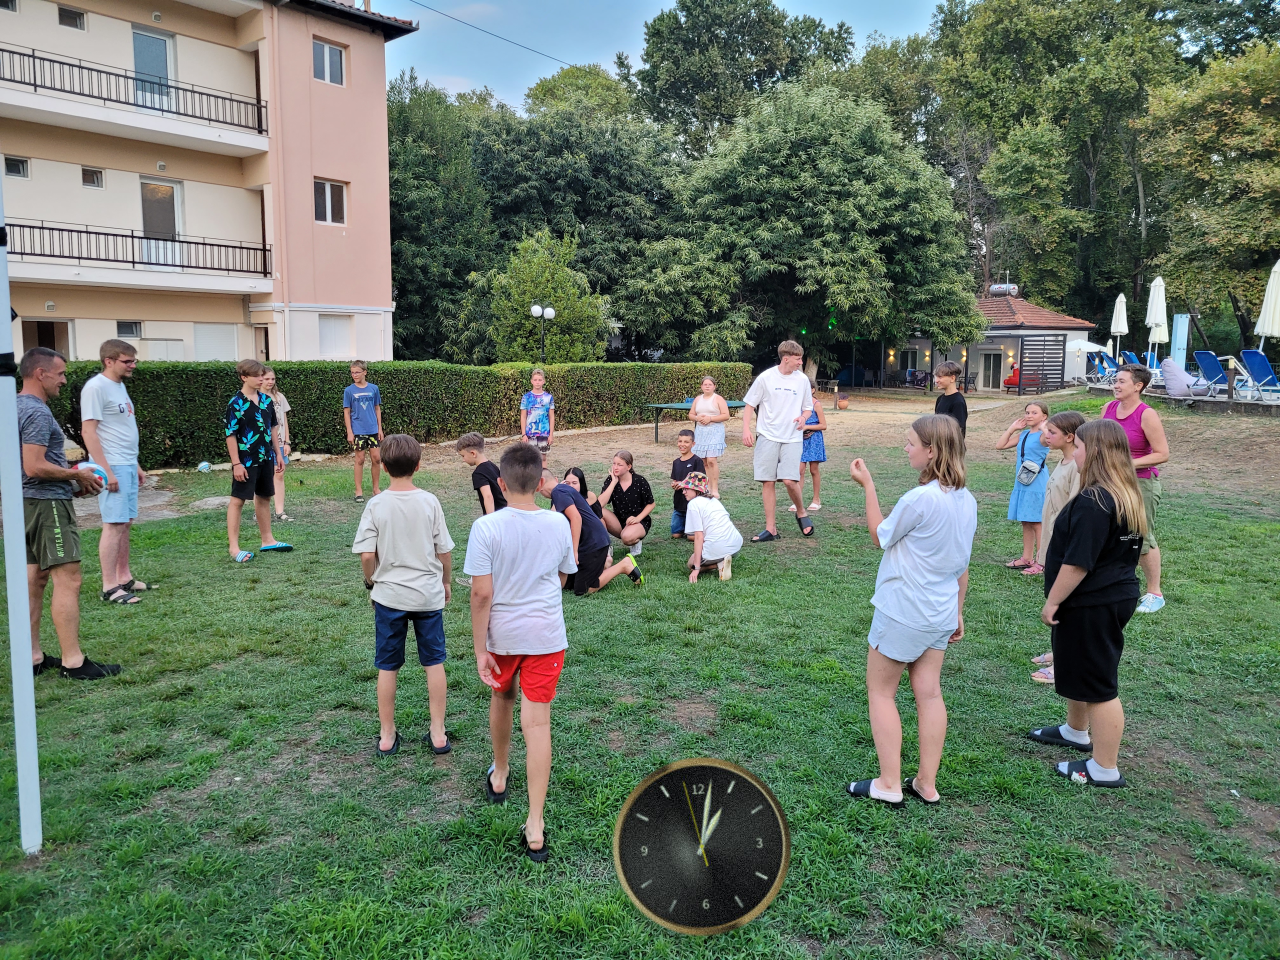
1.01.58
